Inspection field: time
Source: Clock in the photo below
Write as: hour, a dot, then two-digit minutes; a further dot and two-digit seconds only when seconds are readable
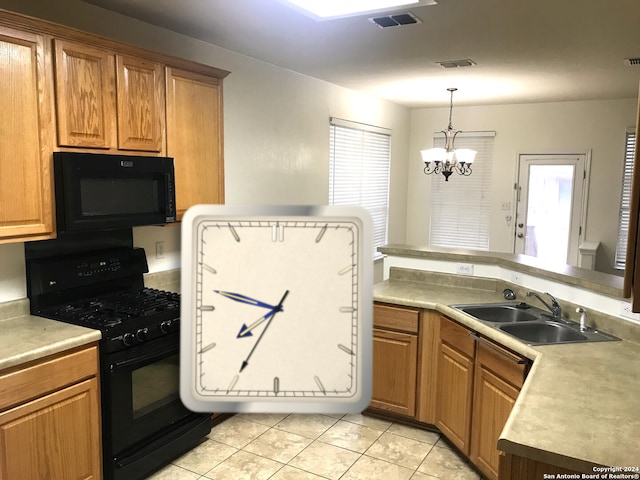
7.47.35
